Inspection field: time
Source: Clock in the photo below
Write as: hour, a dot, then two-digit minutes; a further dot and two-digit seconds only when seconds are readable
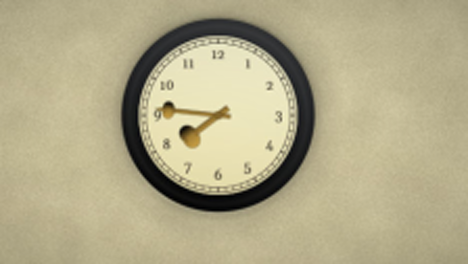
7.46
